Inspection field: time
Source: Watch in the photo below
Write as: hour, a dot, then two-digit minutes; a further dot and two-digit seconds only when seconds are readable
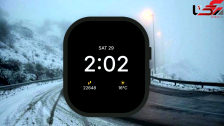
2.02
